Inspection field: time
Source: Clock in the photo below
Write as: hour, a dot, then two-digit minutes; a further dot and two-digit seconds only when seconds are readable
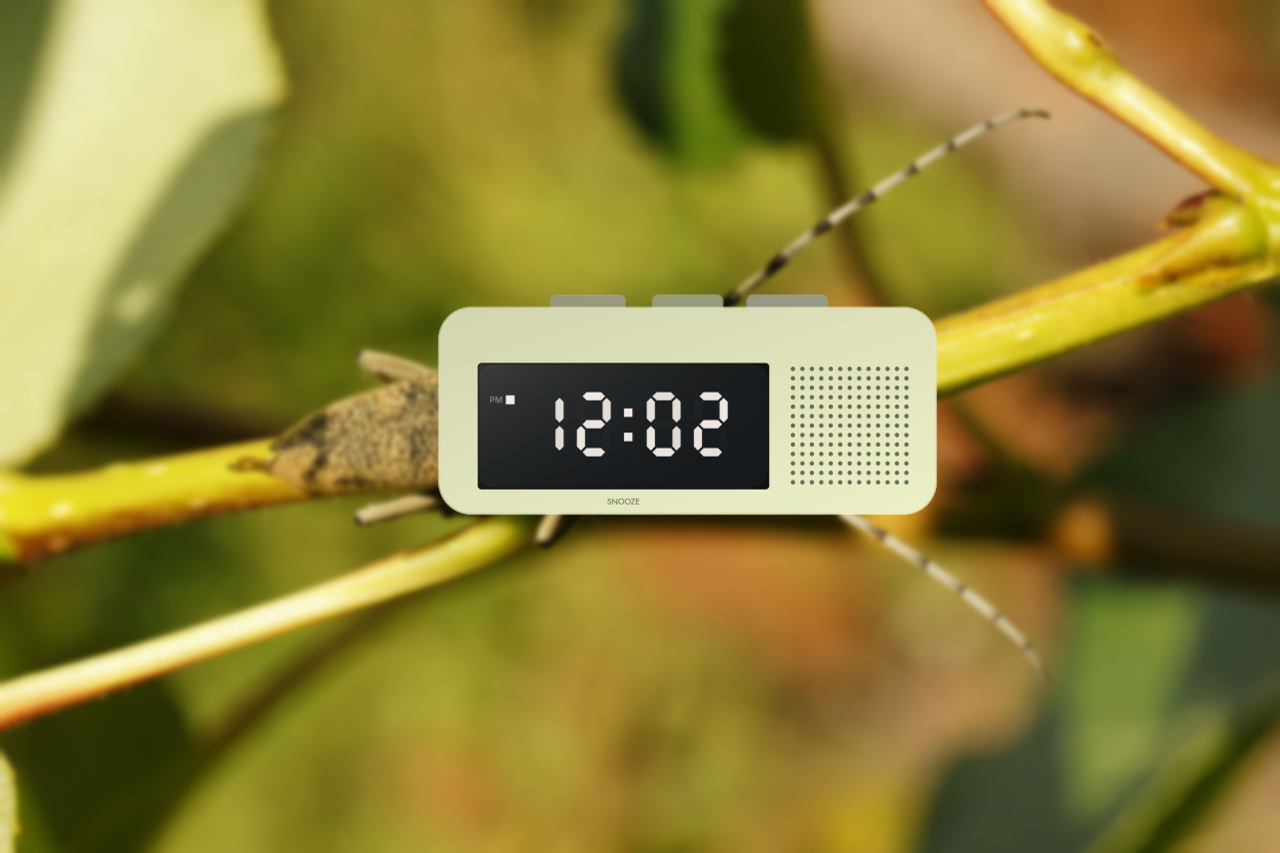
12.02
